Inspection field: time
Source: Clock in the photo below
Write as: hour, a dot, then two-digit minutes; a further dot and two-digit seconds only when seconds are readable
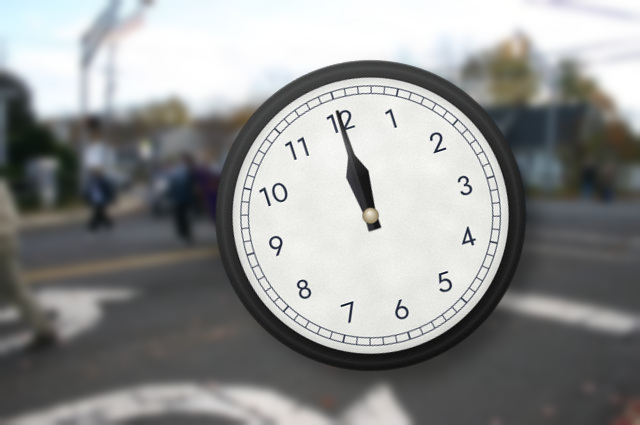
12.00
